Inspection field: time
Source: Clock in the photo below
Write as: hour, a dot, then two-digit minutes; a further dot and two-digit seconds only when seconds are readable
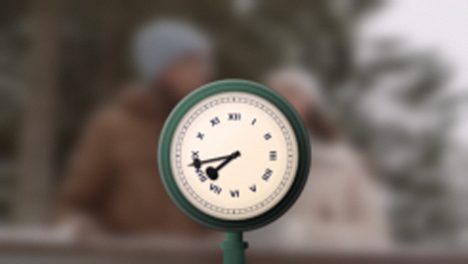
7.43
